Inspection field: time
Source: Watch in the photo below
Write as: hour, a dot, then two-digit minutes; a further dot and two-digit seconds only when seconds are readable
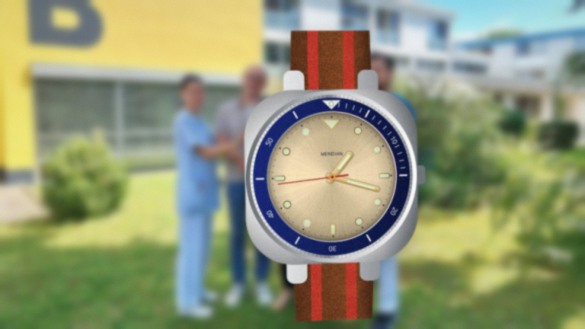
1.17.44
